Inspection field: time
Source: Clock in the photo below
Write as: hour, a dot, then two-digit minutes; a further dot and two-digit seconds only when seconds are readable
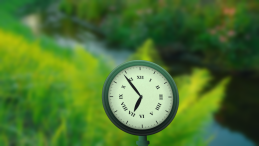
6.54
